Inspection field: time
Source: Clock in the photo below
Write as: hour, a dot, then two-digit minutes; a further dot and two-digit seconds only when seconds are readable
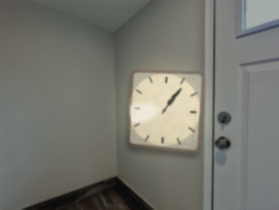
1.06
